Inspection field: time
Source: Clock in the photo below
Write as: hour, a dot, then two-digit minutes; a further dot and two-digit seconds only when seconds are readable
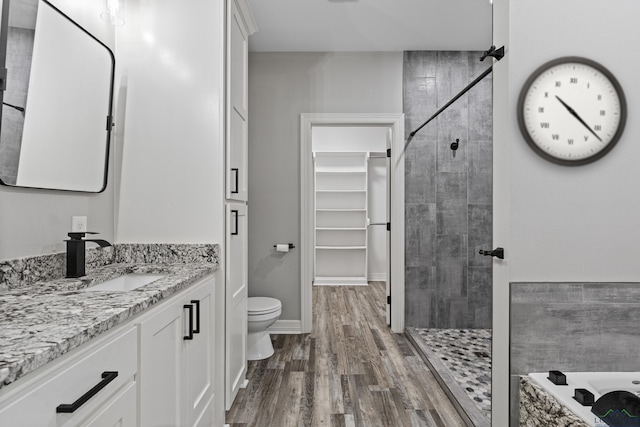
10.22
